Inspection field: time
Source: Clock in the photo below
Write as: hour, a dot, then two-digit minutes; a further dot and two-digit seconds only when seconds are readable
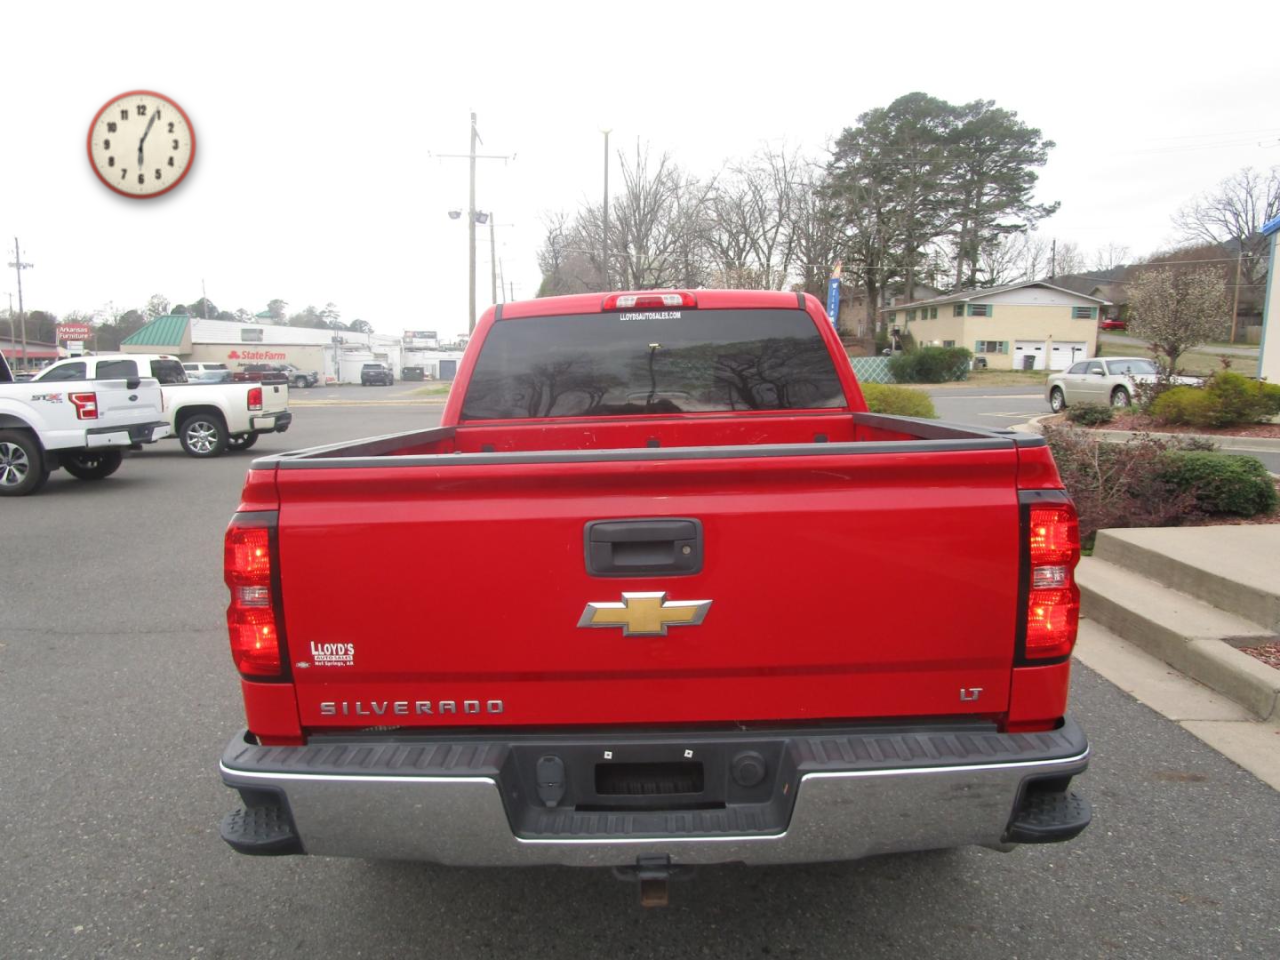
6.04
